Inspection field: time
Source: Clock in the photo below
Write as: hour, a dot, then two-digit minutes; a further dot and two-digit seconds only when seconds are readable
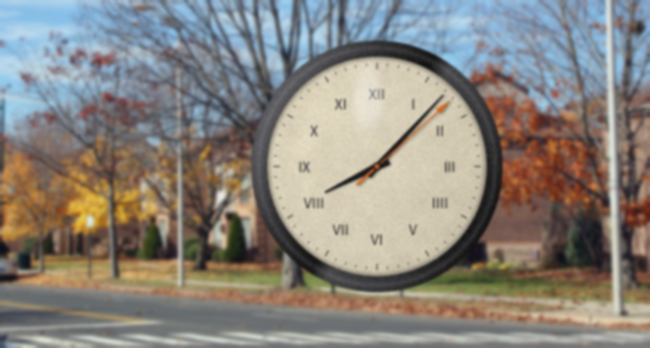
8.07.08
